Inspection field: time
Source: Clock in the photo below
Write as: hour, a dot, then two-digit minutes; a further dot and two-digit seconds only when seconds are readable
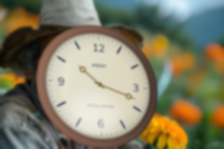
10.18
